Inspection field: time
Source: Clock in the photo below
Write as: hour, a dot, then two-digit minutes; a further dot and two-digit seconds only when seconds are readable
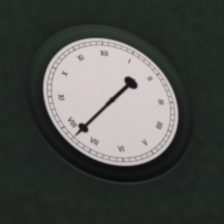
1.38
